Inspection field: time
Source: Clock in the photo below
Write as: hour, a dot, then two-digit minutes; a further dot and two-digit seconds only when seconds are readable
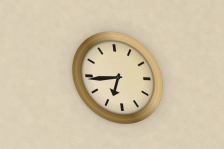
6.44
